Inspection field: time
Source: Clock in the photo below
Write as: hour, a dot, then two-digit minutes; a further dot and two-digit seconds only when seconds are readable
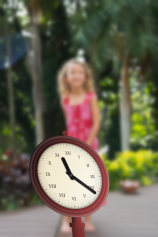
11.21
